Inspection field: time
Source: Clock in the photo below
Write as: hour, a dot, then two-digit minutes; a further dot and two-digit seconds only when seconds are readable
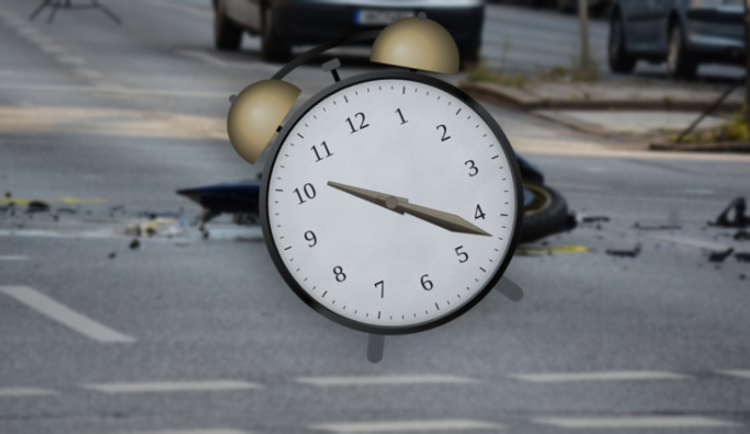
10.22
